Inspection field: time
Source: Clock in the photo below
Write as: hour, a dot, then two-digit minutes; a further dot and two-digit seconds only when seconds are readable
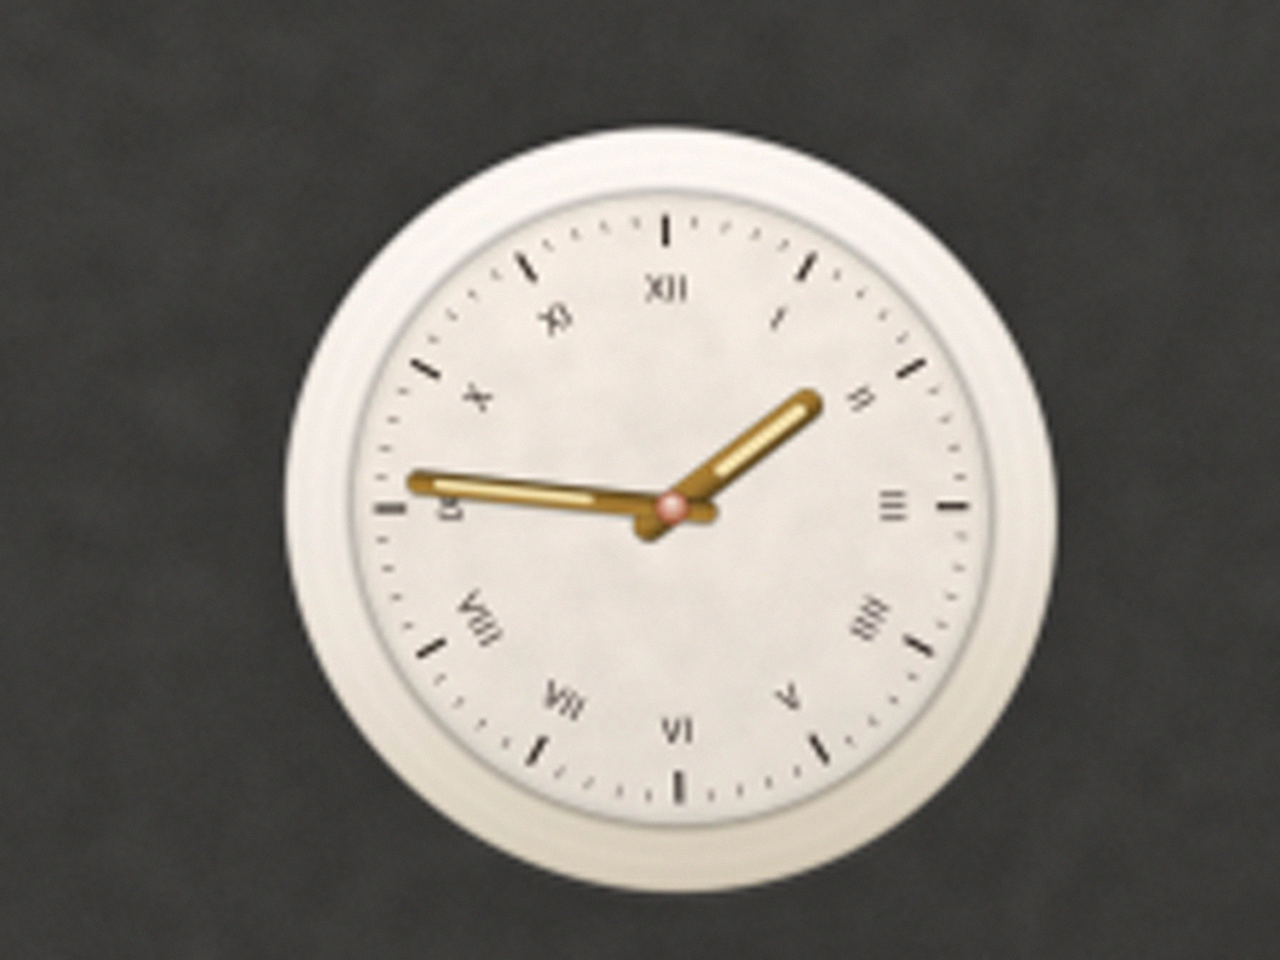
1.46
